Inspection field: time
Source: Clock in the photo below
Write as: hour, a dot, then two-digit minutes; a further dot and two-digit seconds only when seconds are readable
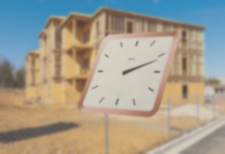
2.11
